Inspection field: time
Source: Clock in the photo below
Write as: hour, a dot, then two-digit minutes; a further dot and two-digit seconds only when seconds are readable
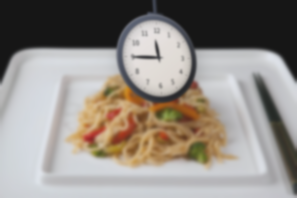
11.45
